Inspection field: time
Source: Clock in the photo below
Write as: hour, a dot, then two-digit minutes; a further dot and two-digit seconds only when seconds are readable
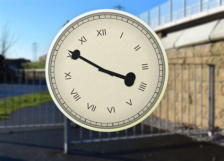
3.51
